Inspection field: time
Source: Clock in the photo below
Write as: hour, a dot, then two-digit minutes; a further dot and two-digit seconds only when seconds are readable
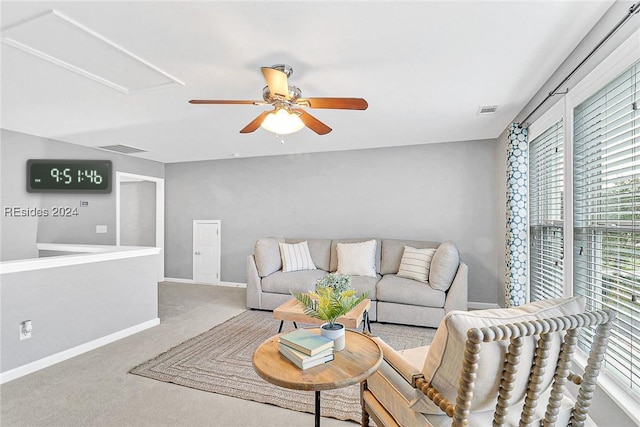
9.51.46
